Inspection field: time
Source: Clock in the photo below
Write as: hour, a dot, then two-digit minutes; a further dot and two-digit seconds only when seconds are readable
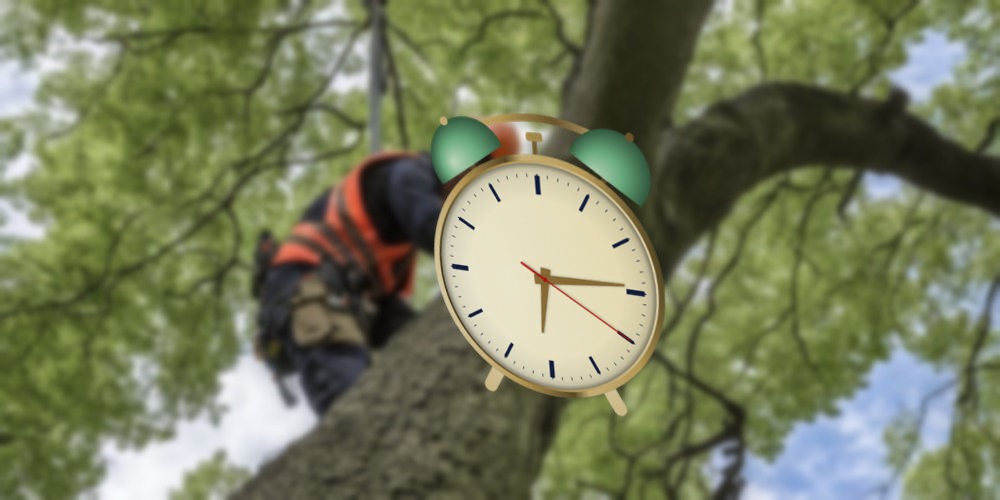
6.14.20
